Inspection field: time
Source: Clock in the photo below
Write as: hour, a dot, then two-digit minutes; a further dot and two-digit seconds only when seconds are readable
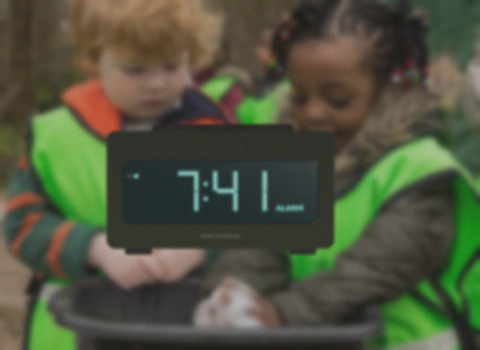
7.41
